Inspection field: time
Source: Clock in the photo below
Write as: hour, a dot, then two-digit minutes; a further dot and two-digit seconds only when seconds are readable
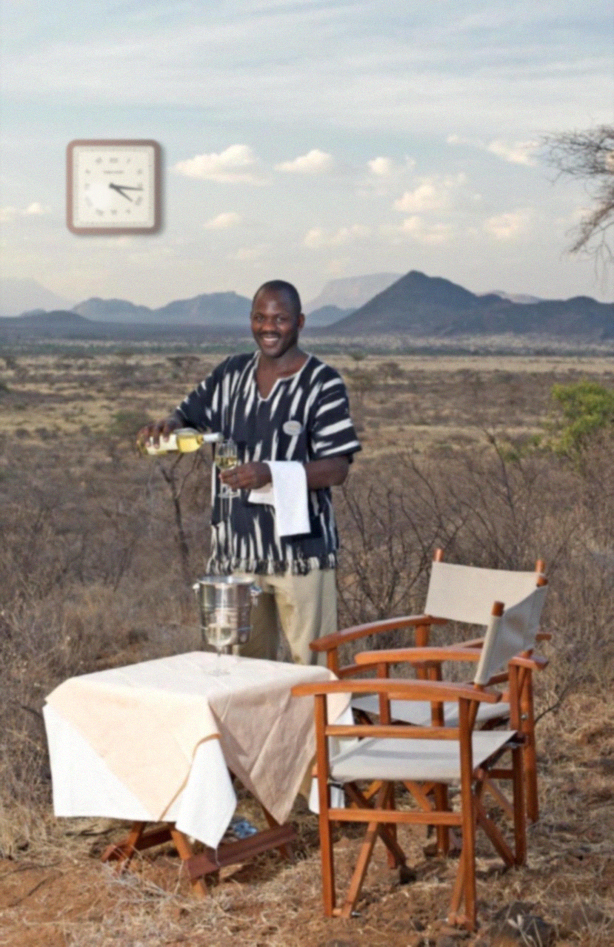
4.16
